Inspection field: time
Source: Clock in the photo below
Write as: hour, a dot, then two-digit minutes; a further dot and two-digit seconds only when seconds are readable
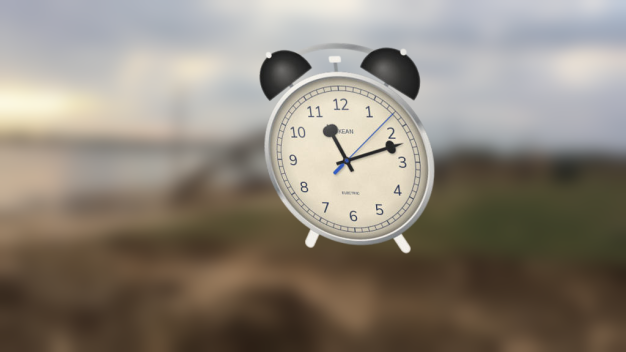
11.12.08
